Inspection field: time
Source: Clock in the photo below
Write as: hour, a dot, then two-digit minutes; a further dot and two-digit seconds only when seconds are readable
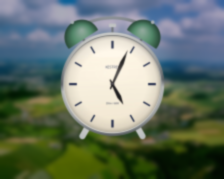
5.04
